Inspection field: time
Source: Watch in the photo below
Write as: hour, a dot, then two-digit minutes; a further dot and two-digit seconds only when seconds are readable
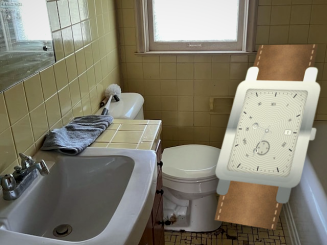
9.33
